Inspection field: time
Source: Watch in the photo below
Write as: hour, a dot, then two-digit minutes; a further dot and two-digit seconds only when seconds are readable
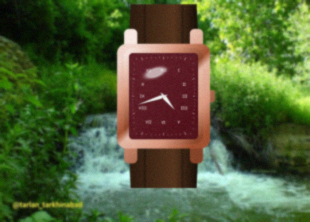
4.42
